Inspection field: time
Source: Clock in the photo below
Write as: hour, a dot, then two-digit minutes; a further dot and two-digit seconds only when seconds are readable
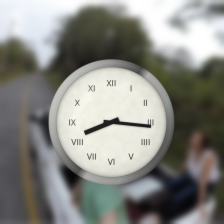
8.16
